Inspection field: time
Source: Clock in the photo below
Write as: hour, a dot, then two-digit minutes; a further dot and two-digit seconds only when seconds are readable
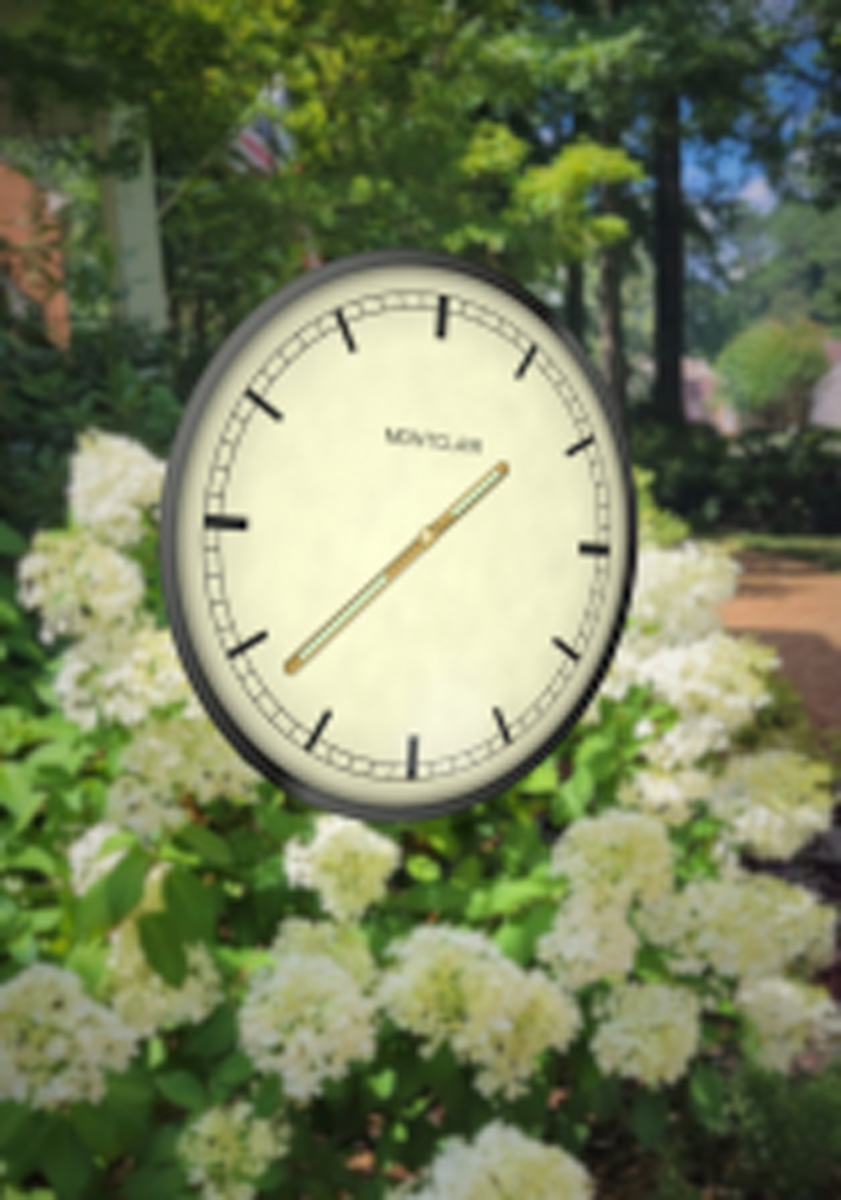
1.38
